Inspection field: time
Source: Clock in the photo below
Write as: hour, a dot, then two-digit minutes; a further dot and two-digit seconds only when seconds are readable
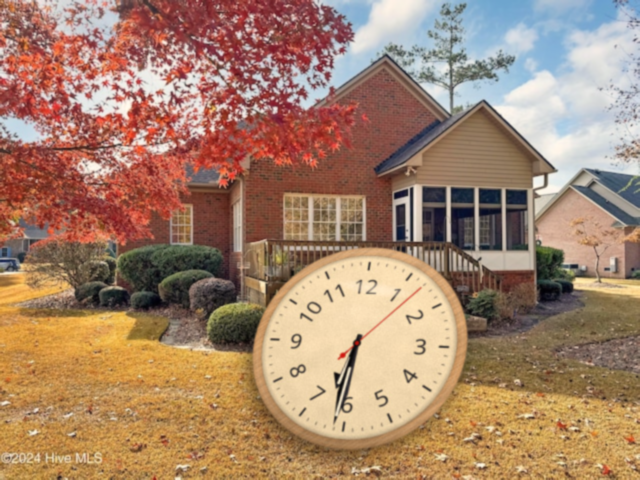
6.31.07
